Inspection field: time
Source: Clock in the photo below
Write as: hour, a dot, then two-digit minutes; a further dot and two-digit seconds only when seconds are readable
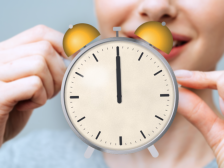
12.00
